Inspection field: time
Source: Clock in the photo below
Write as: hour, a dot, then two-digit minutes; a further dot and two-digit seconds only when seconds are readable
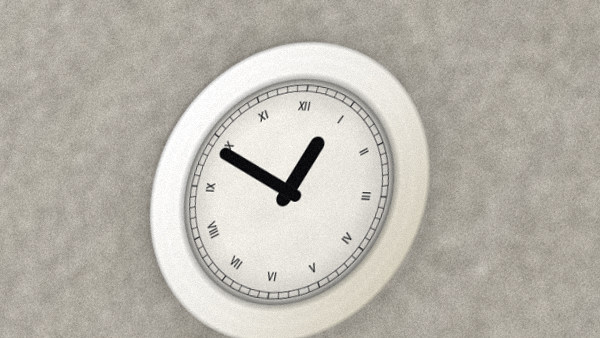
12.49
